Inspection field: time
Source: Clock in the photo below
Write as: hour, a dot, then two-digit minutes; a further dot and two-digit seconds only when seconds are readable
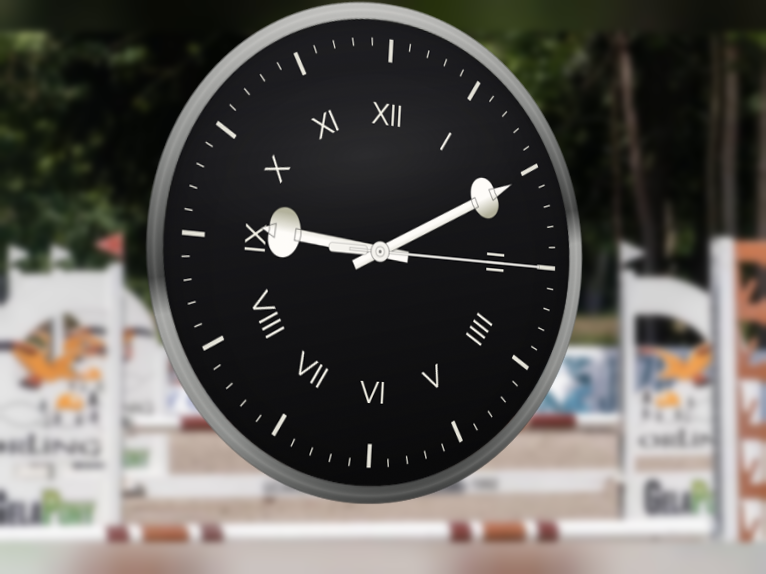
9.10.15
